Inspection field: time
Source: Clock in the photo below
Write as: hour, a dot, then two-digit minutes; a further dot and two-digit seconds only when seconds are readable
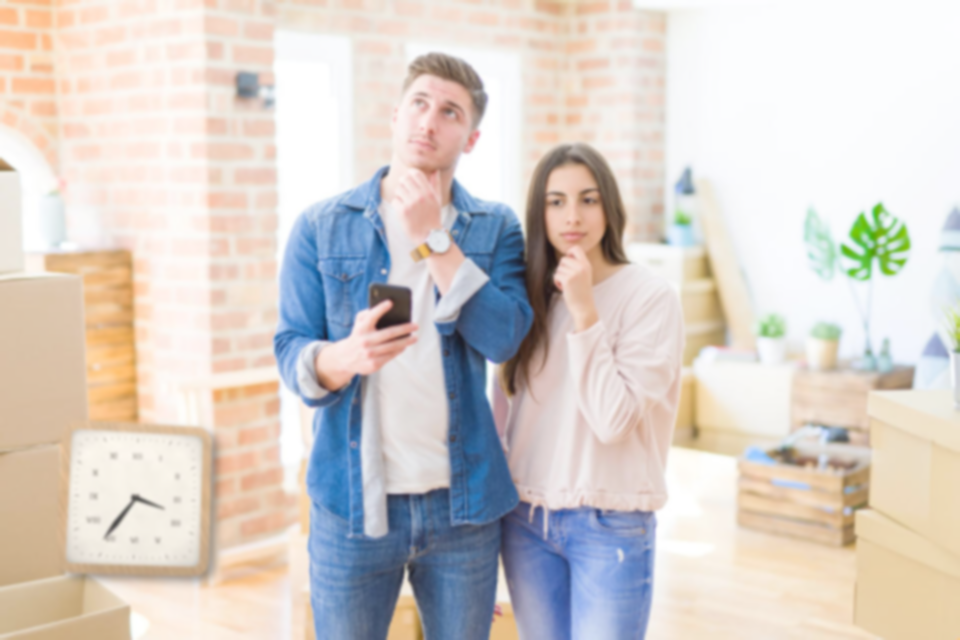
3.36
